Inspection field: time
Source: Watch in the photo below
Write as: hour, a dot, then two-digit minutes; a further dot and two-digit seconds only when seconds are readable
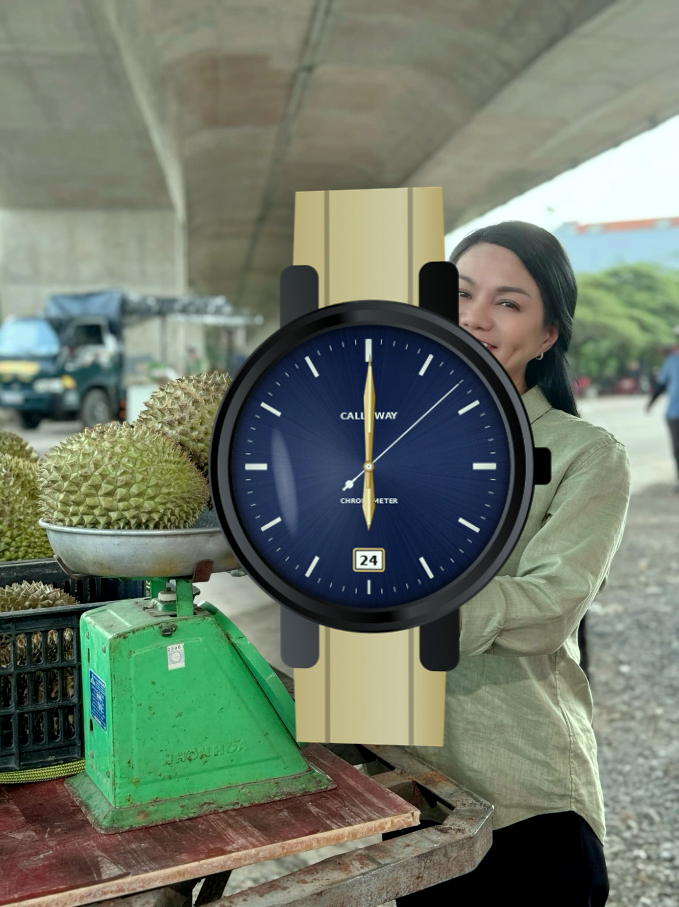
6.00.08
